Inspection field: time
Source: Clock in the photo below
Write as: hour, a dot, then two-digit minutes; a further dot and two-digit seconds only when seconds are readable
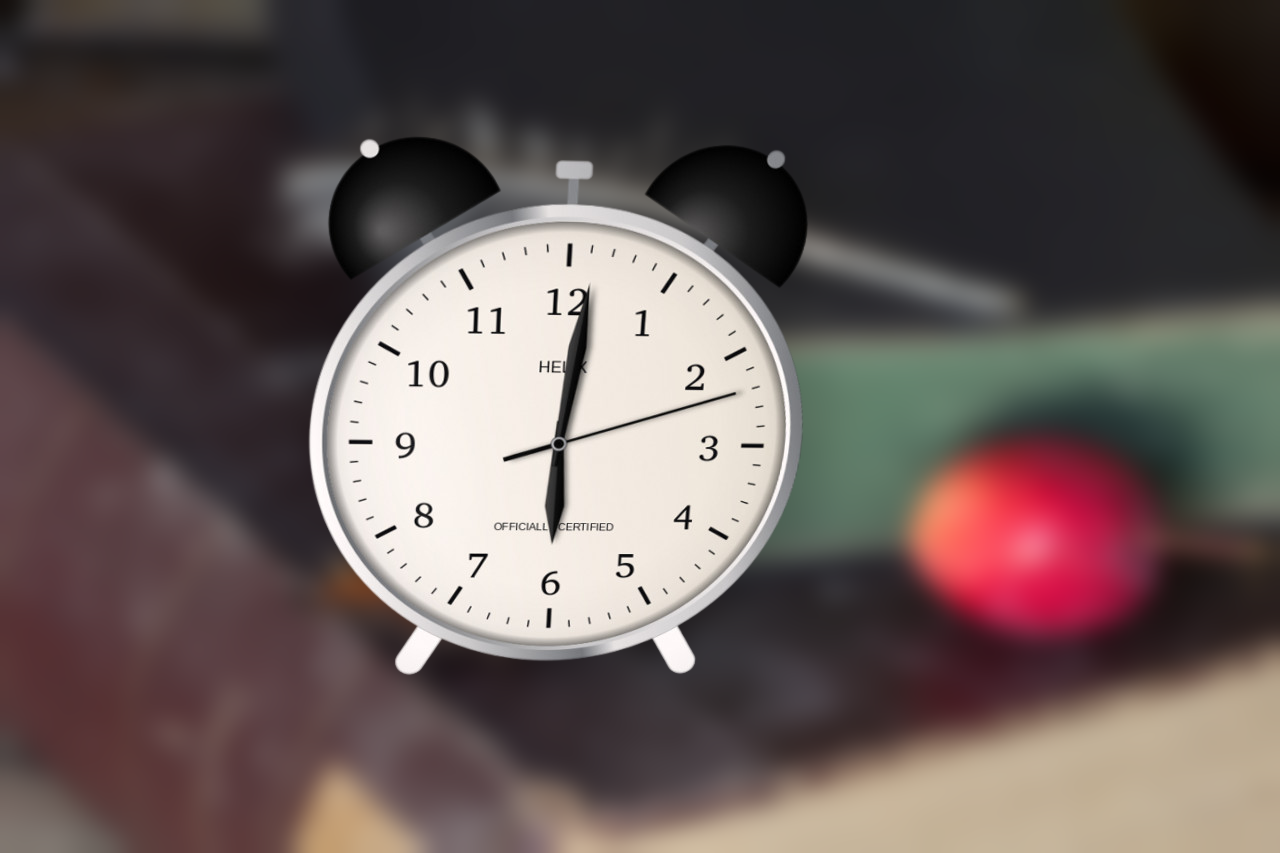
6.01.12
